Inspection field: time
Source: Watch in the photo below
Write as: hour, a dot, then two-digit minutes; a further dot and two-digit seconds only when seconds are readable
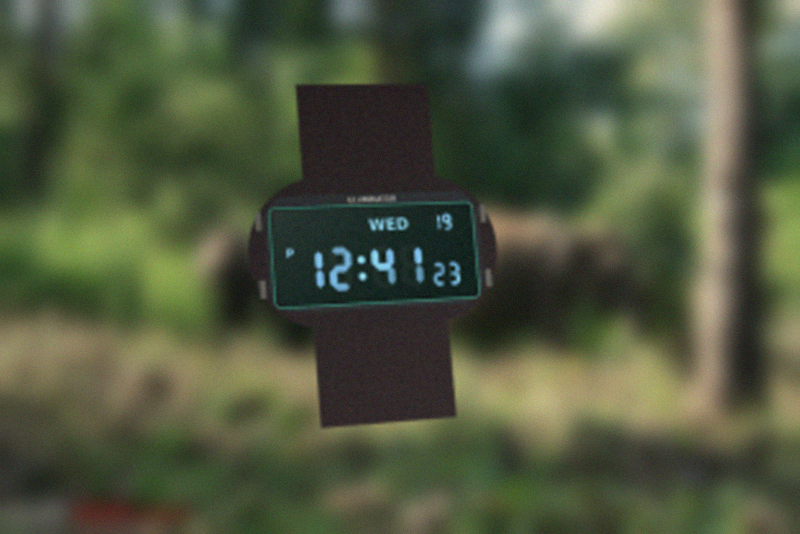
12.41.23
